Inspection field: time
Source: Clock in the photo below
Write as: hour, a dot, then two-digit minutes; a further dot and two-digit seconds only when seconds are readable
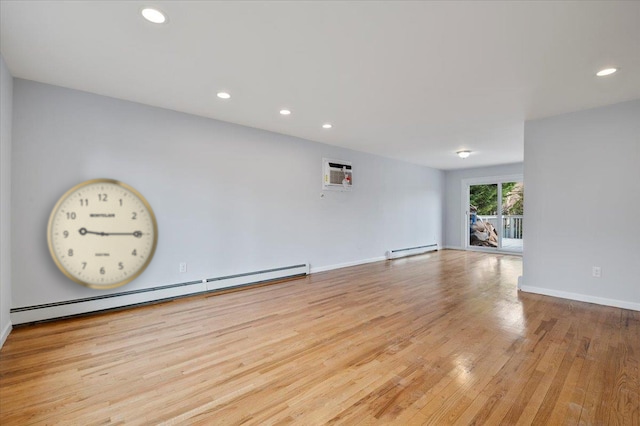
9.15
